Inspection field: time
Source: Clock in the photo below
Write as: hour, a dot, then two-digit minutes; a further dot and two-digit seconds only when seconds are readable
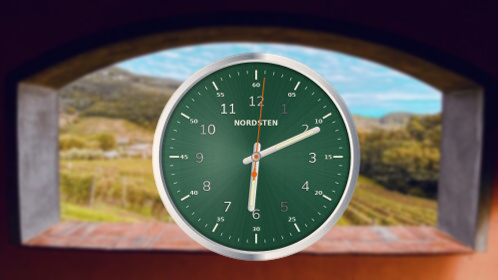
6.11.01
